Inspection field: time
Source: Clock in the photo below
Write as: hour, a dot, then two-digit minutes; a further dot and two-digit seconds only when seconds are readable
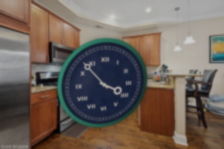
3.53
